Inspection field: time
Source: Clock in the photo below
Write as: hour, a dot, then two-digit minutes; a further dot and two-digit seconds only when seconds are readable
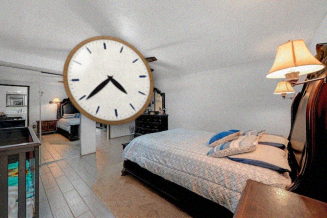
4.39
